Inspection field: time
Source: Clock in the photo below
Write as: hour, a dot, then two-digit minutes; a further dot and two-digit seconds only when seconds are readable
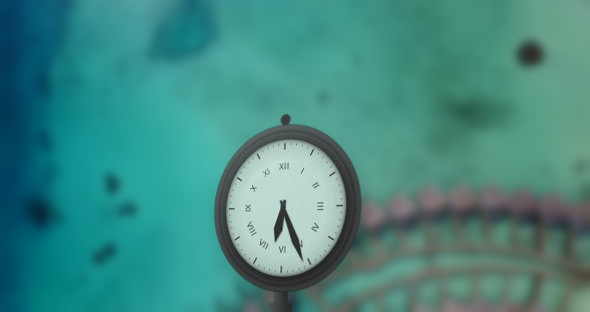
6.26
